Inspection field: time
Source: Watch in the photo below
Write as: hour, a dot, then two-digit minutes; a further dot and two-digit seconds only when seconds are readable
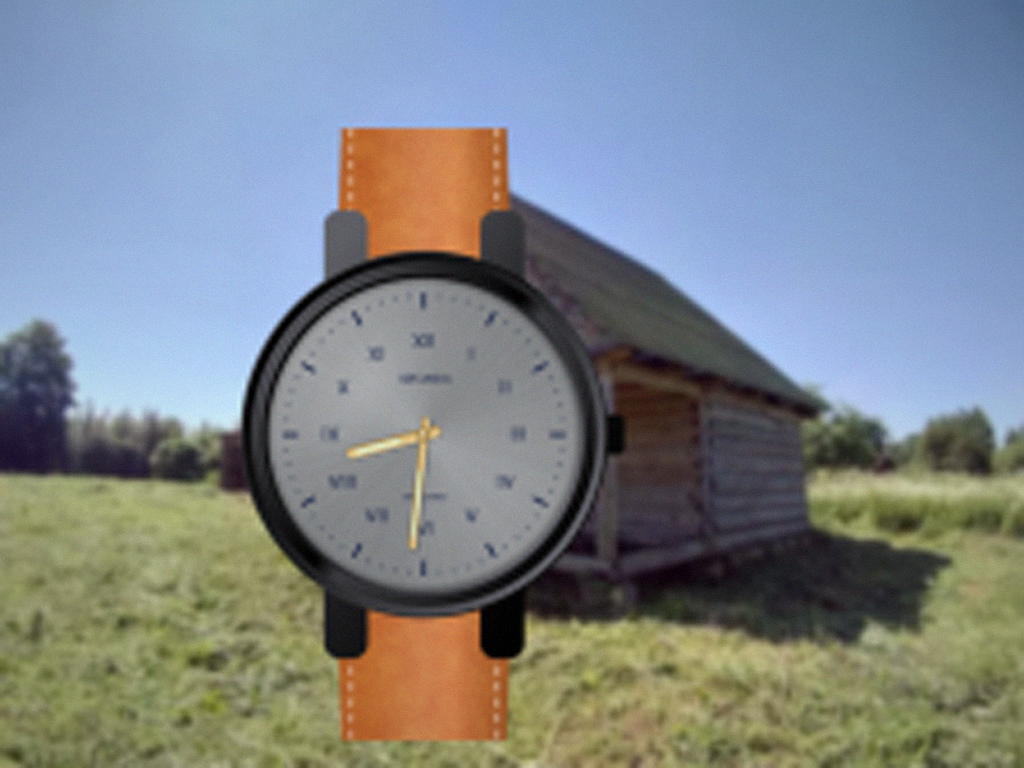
8.31
